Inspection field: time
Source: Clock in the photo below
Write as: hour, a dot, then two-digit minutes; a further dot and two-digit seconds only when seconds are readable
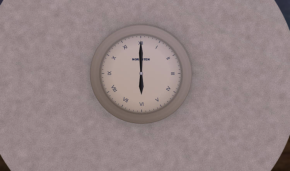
6.00
